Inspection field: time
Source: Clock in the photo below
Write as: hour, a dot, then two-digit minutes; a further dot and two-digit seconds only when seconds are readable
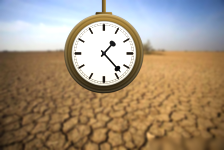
1.23
